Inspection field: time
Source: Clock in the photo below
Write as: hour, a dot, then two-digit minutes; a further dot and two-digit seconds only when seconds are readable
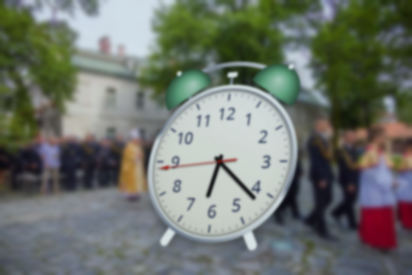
6.21.44
